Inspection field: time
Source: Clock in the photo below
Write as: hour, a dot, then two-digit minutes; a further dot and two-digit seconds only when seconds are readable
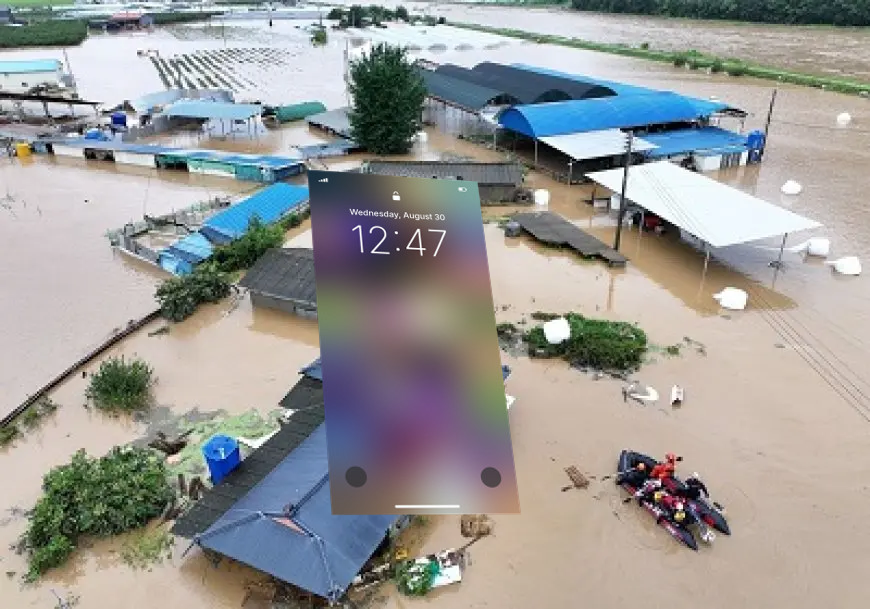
12.47
